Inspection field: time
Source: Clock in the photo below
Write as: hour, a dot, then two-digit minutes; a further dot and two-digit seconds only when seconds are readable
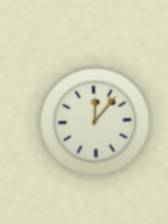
12.07
